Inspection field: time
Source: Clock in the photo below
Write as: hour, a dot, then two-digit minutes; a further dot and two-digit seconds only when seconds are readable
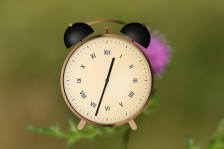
12.33
